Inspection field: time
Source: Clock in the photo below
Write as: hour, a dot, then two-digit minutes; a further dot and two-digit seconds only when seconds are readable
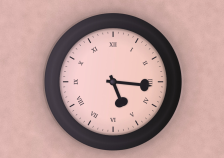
5.16
